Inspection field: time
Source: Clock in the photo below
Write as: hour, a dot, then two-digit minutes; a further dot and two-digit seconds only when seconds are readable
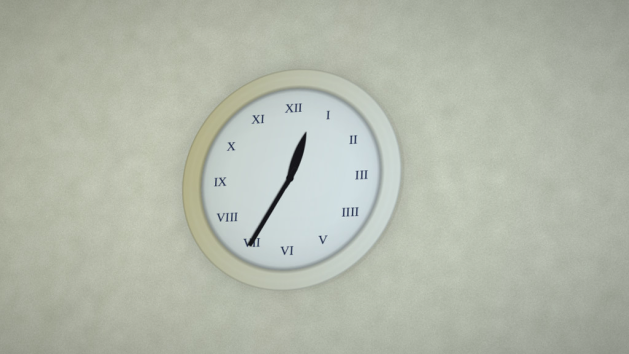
12.35
